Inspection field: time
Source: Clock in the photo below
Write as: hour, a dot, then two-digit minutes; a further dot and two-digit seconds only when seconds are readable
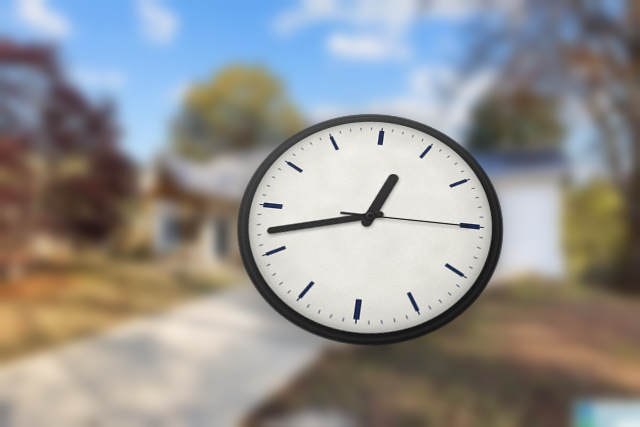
12.42.15
